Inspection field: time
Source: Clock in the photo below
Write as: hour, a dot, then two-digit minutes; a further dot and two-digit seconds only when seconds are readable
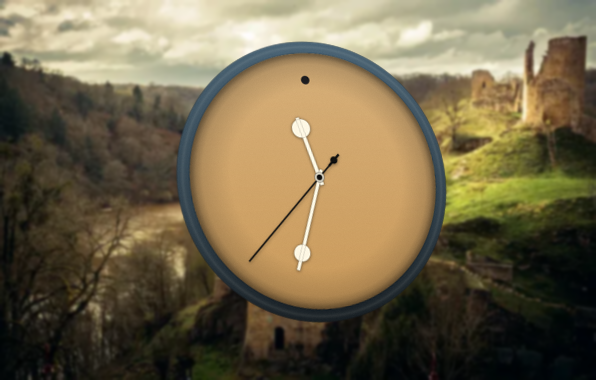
11.33.38
